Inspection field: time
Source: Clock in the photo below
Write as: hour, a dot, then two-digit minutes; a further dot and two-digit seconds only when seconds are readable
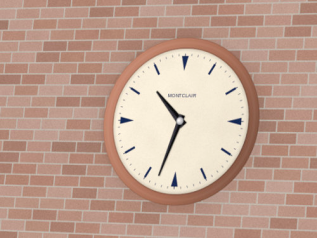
10.33
